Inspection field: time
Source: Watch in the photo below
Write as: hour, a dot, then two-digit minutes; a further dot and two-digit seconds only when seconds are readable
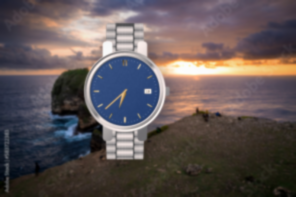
6.38
